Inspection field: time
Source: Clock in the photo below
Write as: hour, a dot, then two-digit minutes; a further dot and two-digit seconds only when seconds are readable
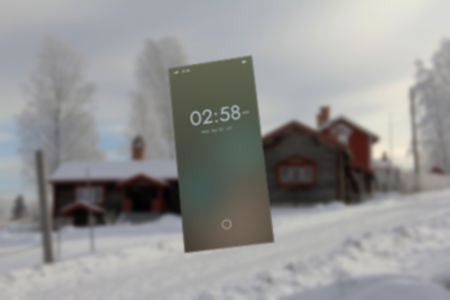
2.58
